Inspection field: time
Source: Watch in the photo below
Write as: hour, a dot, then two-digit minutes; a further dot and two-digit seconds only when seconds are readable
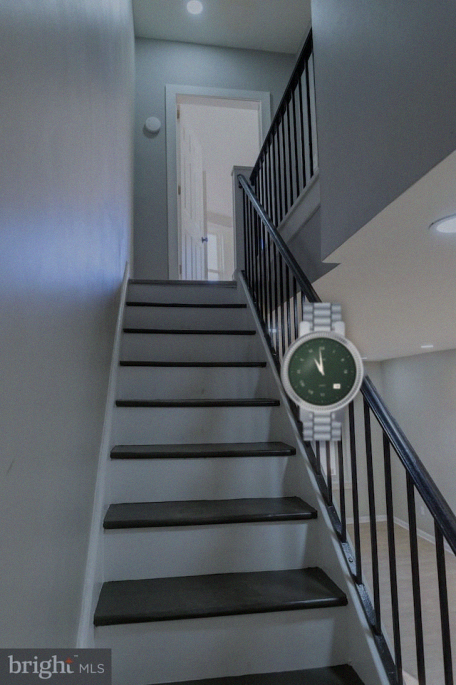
10.59
